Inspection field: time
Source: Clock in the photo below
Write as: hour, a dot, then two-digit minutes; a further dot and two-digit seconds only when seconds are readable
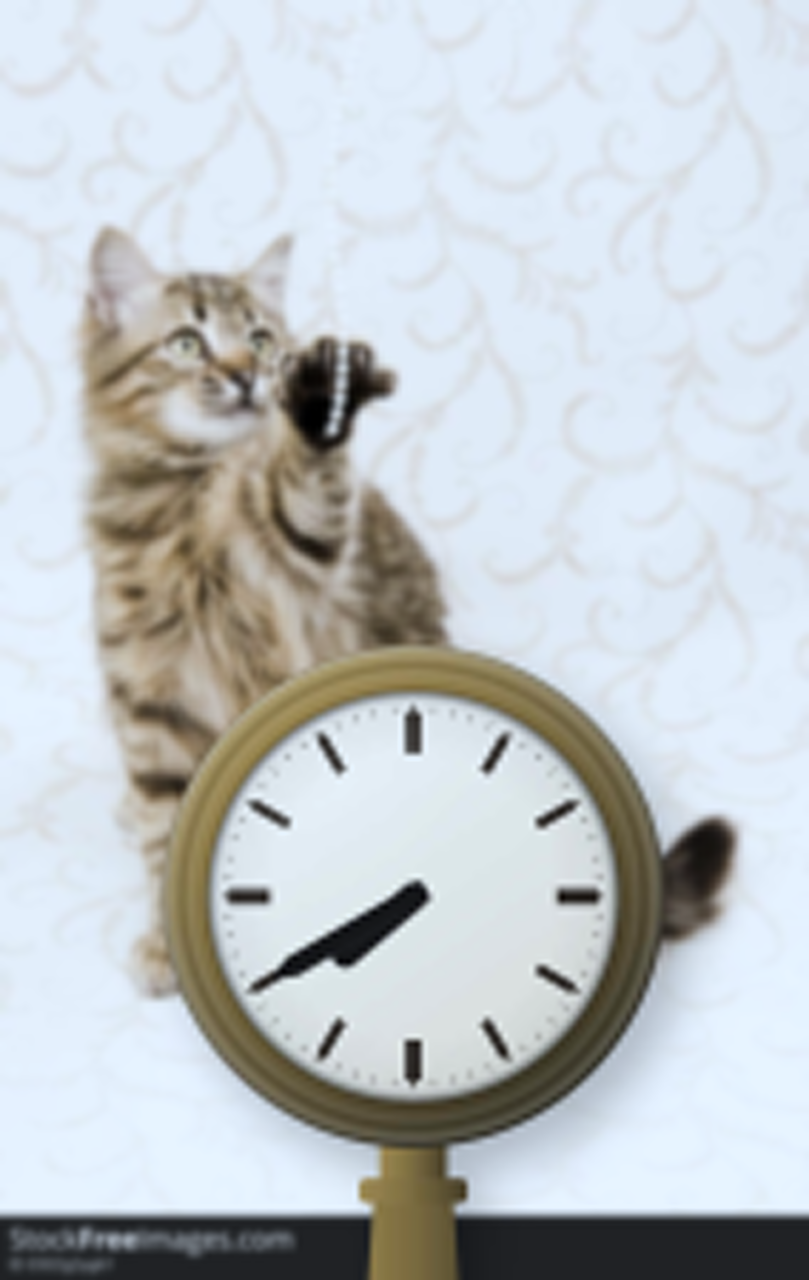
7.40
